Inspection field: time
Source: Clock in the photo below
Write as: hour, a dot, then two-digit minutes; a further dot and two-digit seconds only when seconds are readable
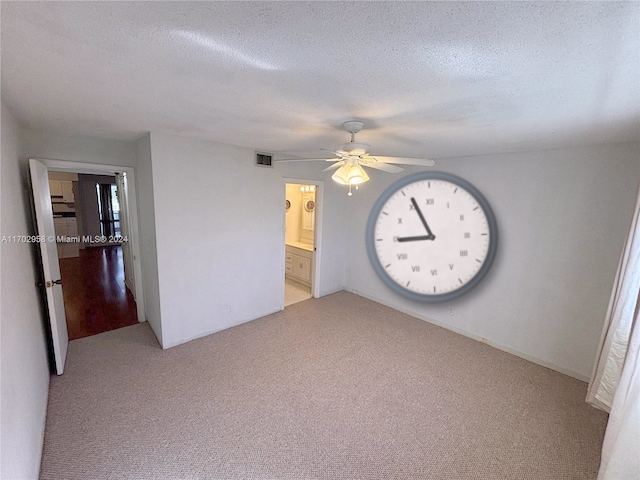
8.56
